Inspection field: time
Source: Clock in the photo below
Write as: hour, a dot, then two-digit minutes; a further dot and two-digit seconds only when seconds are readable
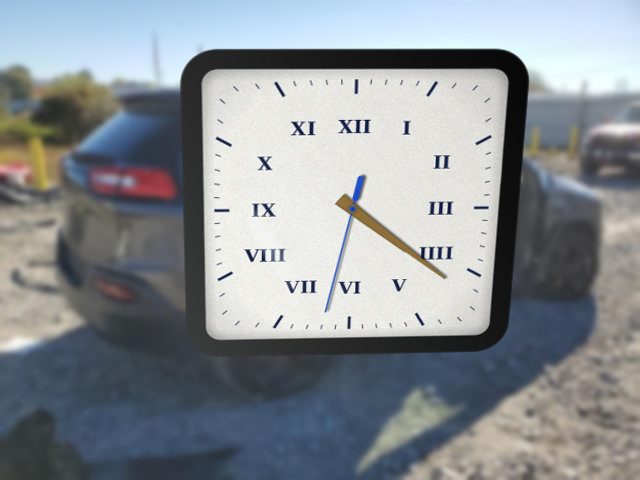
4.21.32
